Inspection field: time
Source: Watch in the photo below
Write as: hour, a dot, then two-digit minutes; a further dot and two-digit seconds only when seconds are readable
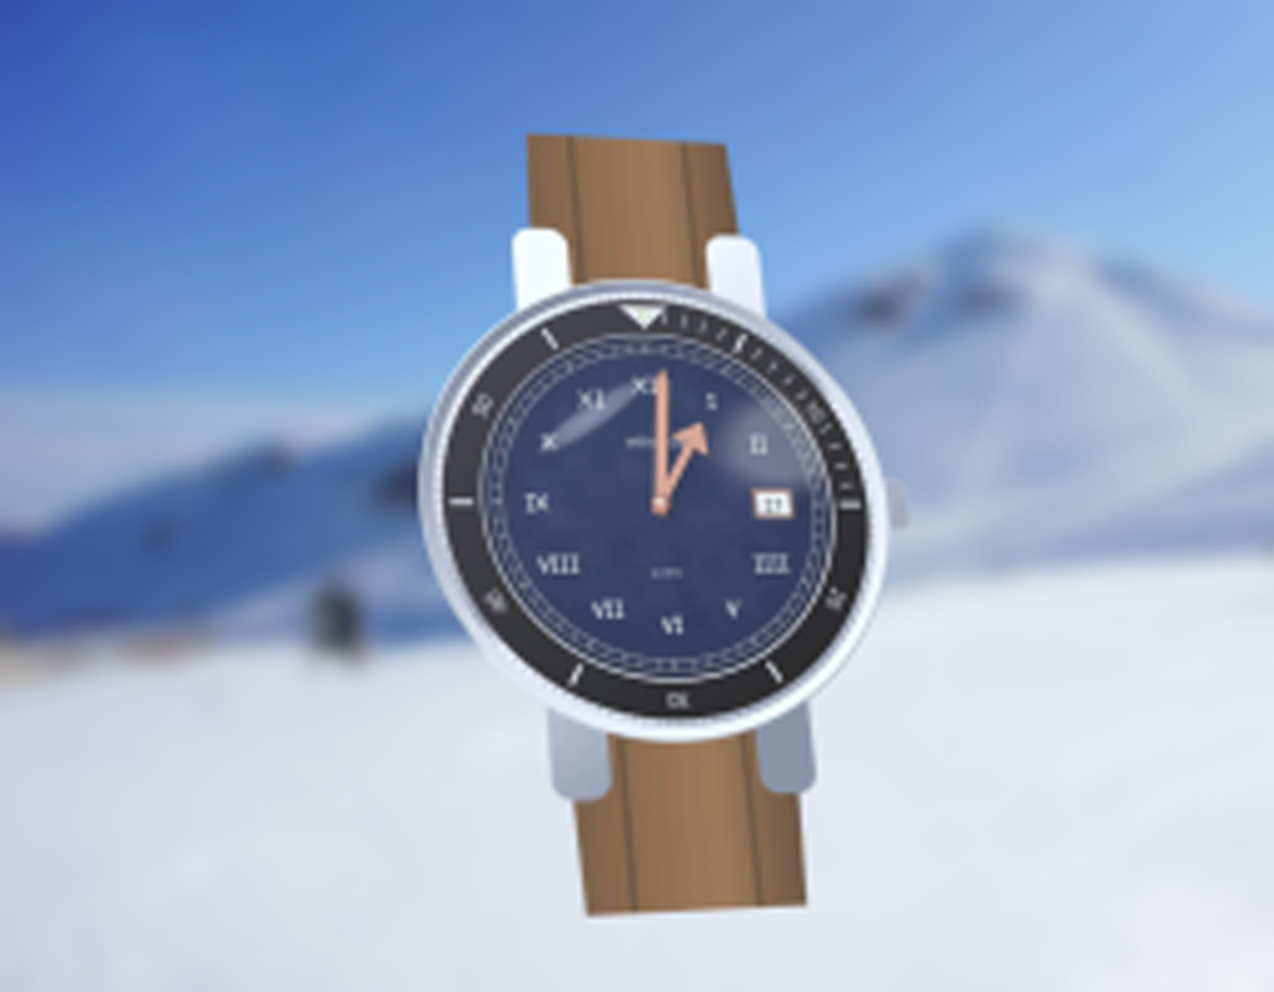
1.01
